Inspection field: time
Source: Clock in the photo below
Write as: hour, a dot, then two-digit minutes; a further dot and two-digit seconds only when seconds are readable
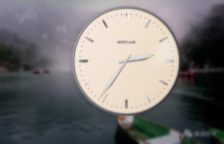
2.36
